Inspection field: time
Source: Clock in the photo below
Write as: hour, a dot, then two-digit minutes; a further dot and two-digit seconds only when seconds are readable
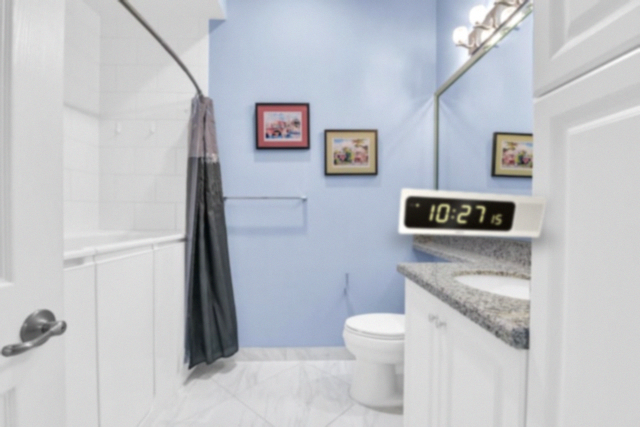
10.27
